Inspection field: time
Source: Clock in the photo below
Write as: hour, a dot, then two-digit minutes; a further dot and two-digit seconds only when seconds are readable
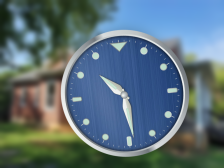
10.29
